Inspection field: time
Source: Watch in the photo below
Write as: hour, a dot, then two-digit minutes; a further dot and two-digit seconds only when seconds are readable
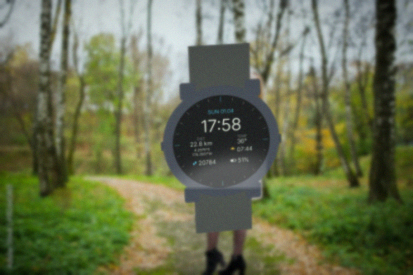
17.58
